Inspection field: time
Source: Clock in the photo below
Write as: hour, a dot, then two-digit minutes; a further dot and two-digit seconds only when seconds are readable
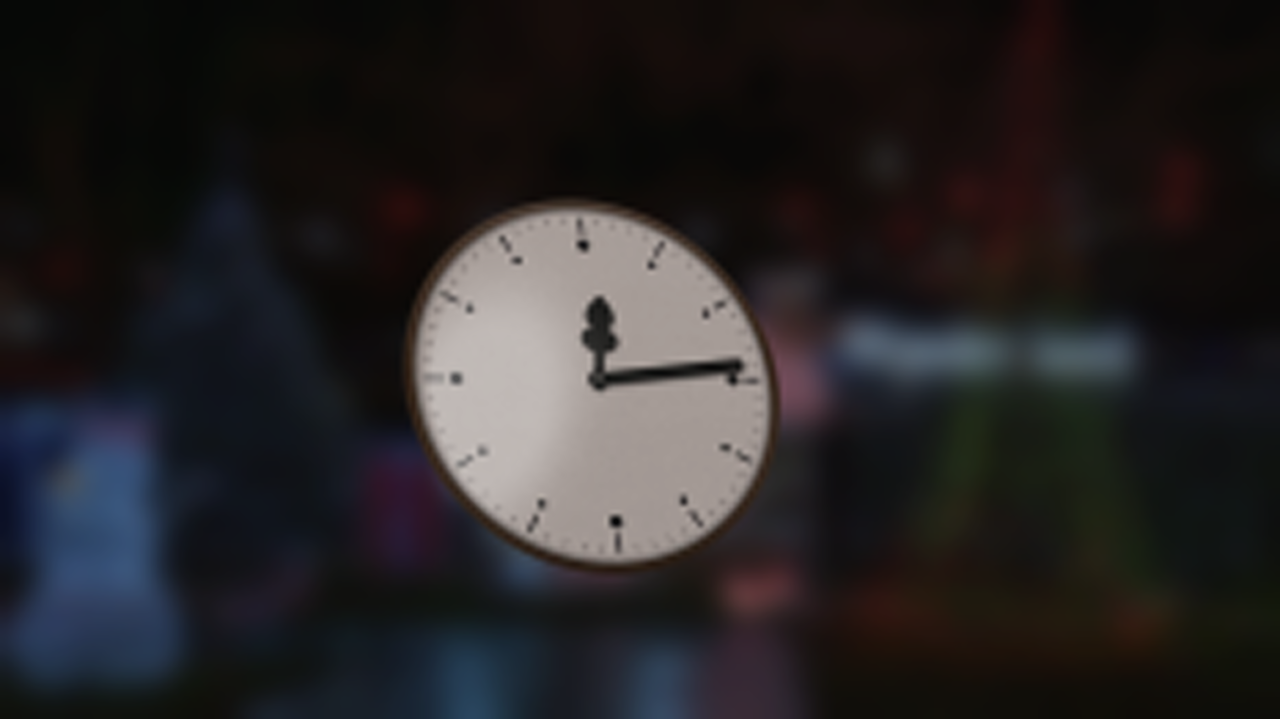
12.14
